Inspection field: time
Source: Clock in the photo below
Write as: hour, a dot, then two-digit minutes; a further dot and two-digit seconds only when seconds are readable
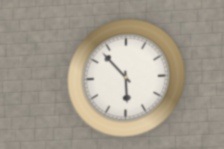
5.53
